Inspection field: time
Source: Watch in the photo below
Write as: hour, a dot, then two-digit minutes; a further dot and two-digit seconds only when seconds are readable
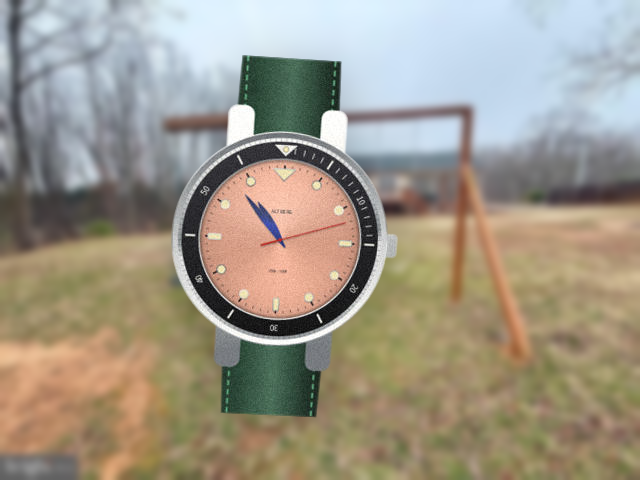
10.53.12
